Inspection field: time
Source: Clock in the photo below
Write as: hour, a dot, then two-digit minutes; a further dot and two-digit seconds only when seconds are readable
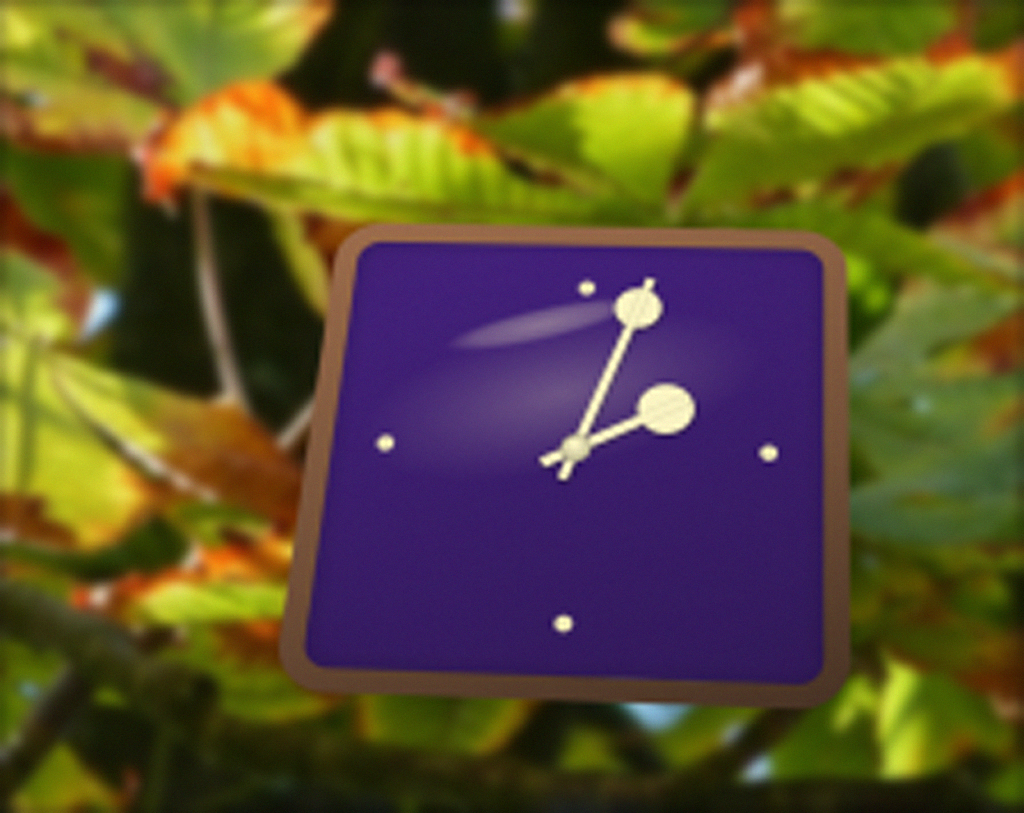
2.03
